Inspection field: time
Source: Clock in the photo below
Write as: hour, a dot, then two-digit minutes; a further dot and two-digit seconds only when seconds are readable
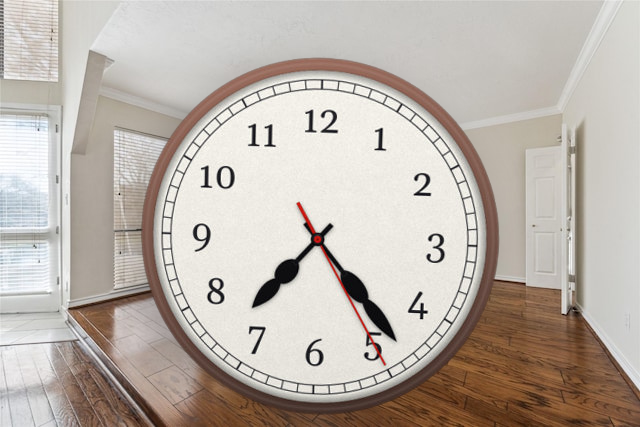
7.23.25
